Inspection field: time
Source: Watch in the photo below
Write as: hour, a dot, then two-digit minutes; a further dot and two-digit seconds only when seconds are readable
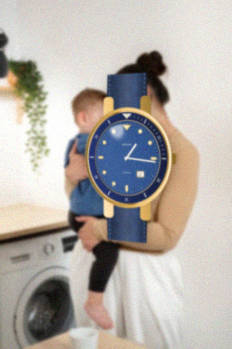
1.16
